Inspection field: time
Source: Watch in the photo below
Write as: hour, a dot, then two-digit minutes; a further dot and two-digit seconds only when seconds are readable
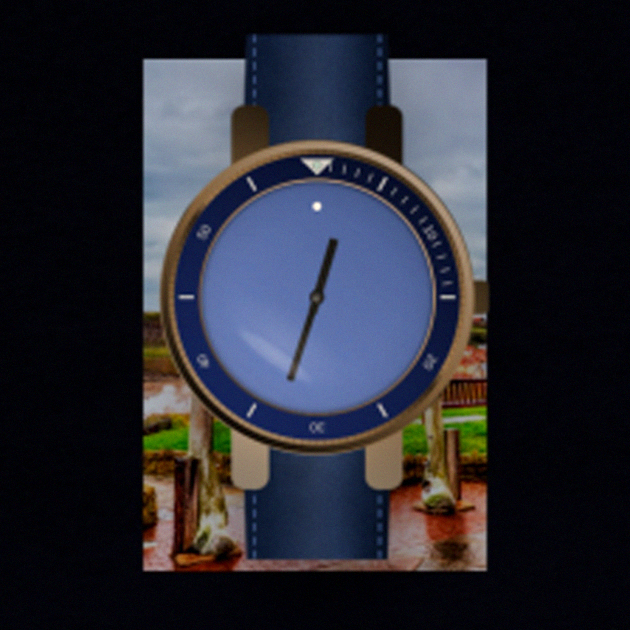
12.33
